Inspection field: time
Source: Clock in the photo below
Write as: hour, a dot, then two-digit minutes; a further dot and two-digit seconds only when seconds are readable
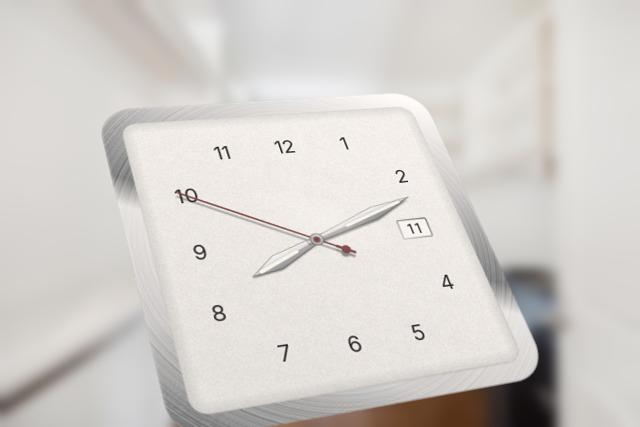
8.11.50
